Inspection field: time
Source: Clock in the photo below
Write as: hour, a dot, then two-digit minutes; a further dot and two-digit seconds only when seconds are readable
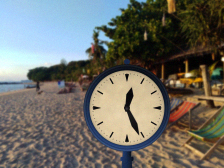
12.26
